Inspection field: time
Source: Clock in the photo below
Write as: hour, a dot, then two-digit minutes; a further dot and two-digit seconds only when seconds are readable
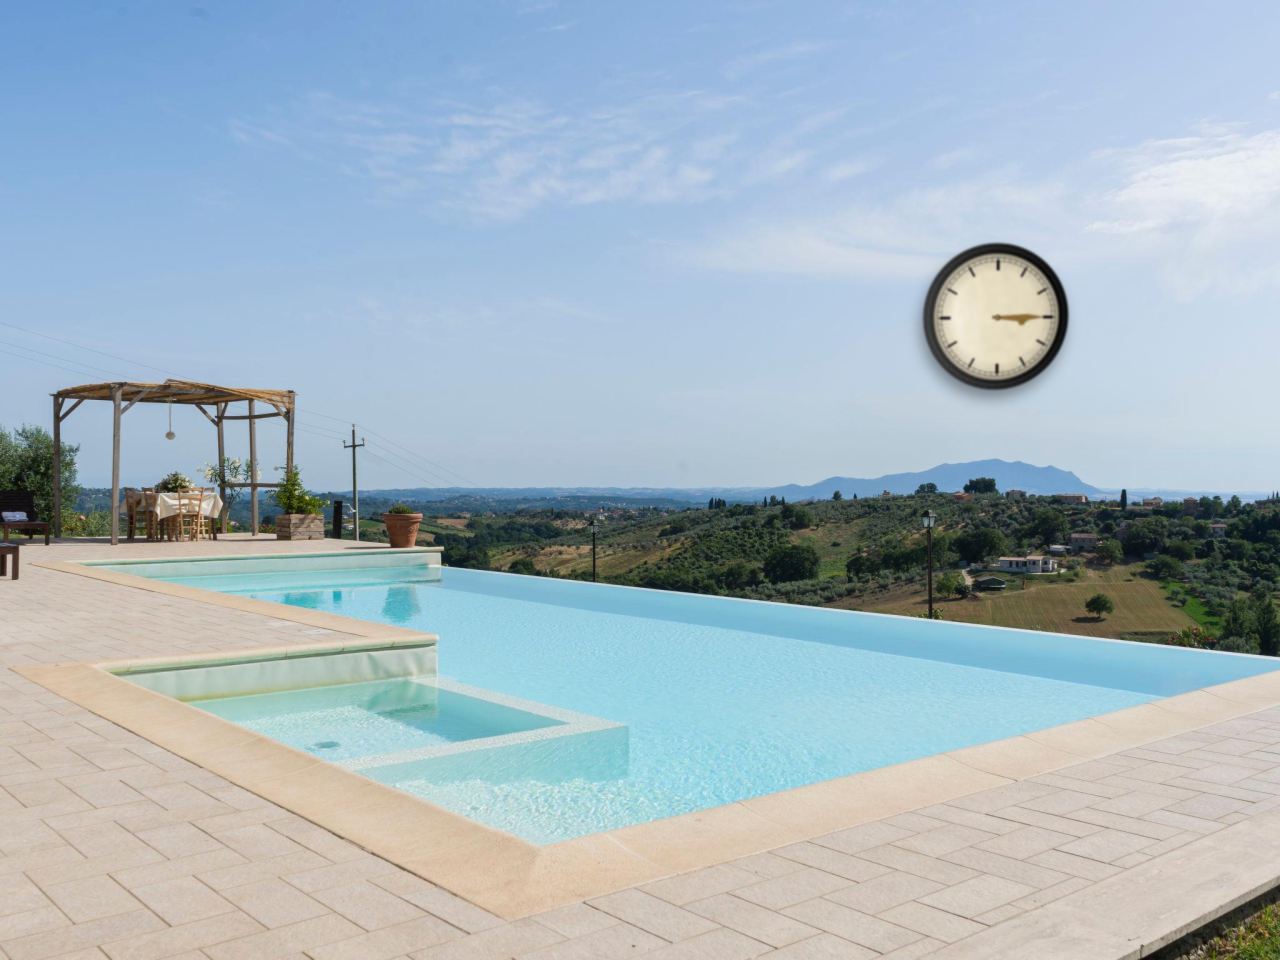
3.15
